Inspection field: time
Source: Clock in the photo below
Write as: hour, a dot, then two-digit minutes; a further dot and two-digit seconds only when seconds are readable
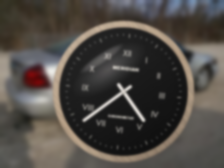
4.38
